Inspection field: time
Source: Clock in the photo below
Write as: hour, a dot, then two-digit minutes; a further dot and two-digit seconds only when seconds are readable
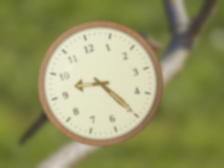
9.25
